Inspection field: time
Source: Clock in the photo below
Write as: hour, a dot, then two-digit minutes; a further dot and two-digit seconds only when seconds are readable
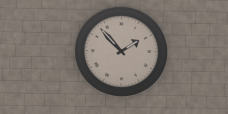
1.53
